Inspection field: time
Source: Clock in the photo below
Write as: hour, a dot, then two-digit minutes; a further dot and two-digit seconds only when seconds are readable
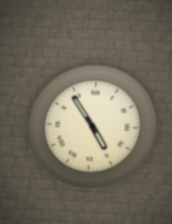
4.54
